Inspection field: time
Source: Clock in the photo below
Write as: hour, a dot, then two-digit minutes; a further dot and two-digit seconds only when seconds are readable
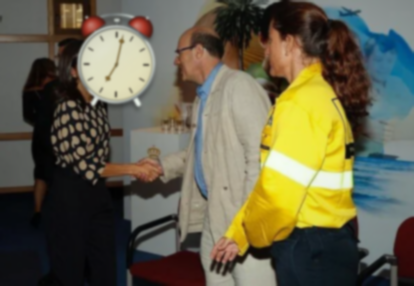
7.02
